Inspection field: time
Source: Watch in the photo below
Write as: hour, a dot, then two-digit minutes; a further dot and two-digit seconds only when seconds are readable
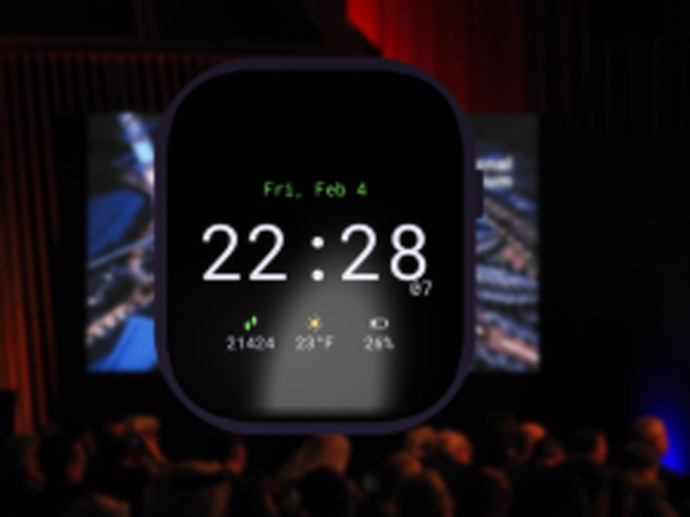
22.28
